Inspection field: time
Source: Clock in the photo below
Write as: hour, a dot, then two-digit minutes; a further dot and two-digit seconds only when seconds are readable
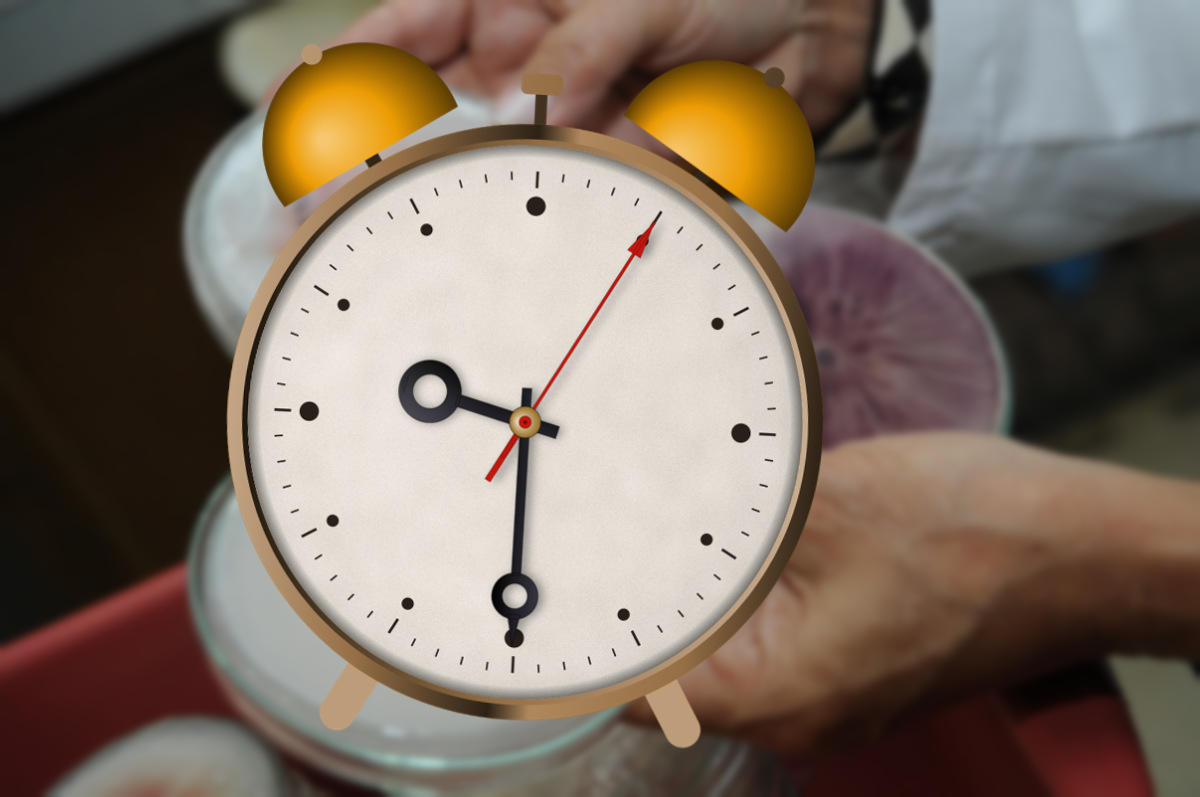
9.30.05
